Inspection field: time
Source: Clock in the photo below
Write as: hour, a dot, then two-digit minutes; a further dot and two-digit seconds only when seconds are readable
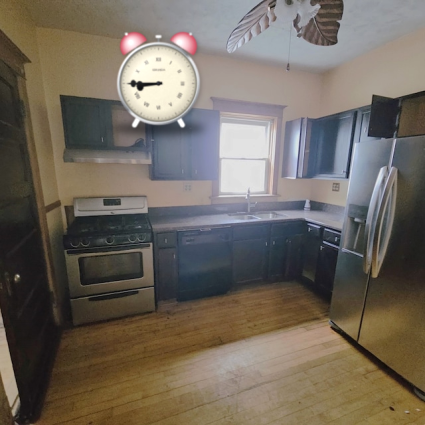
8.45
